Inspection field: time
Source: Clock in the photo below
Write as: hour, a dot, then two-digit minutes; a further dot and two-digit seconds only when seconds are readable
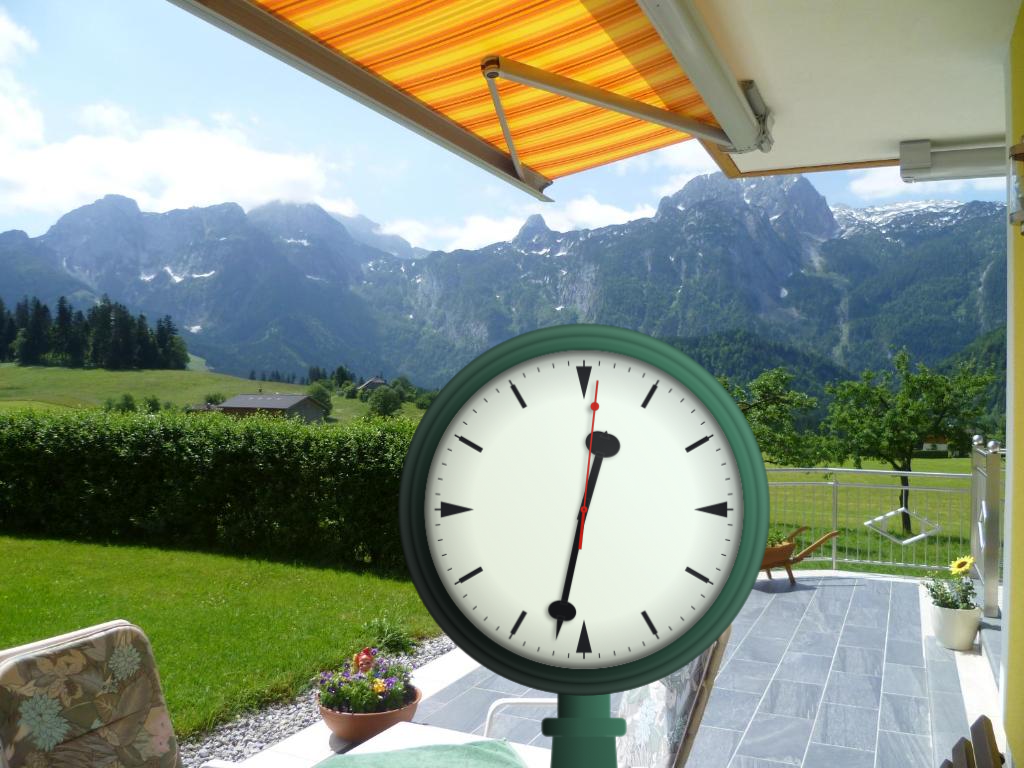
12.32.01
